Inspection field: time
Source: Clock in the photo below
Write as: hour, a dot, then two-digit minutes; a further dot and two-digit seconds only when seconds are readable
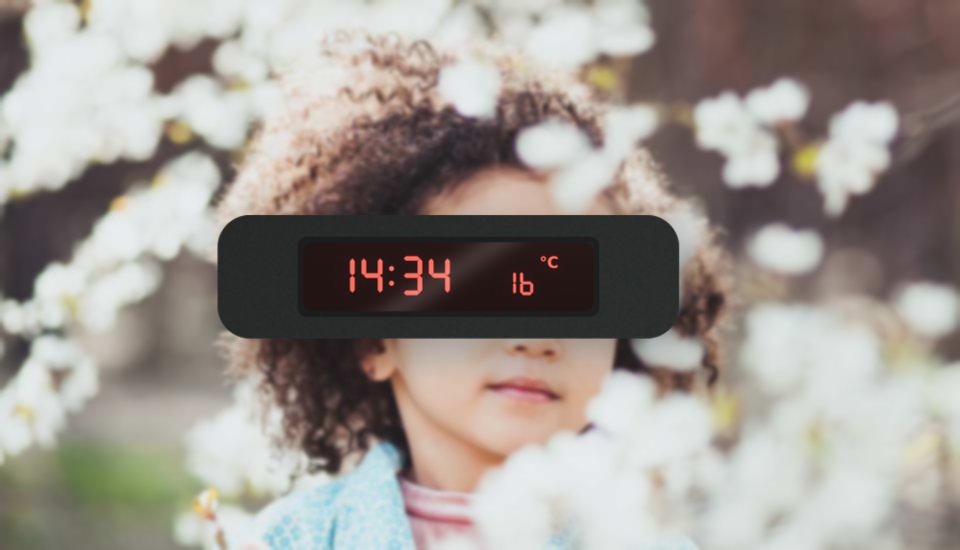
14.34
